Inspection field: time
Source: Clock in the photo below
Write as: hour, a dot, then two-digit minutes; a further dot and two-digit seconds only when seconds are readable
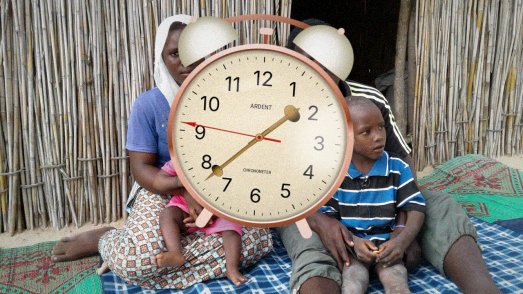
1.37.46
